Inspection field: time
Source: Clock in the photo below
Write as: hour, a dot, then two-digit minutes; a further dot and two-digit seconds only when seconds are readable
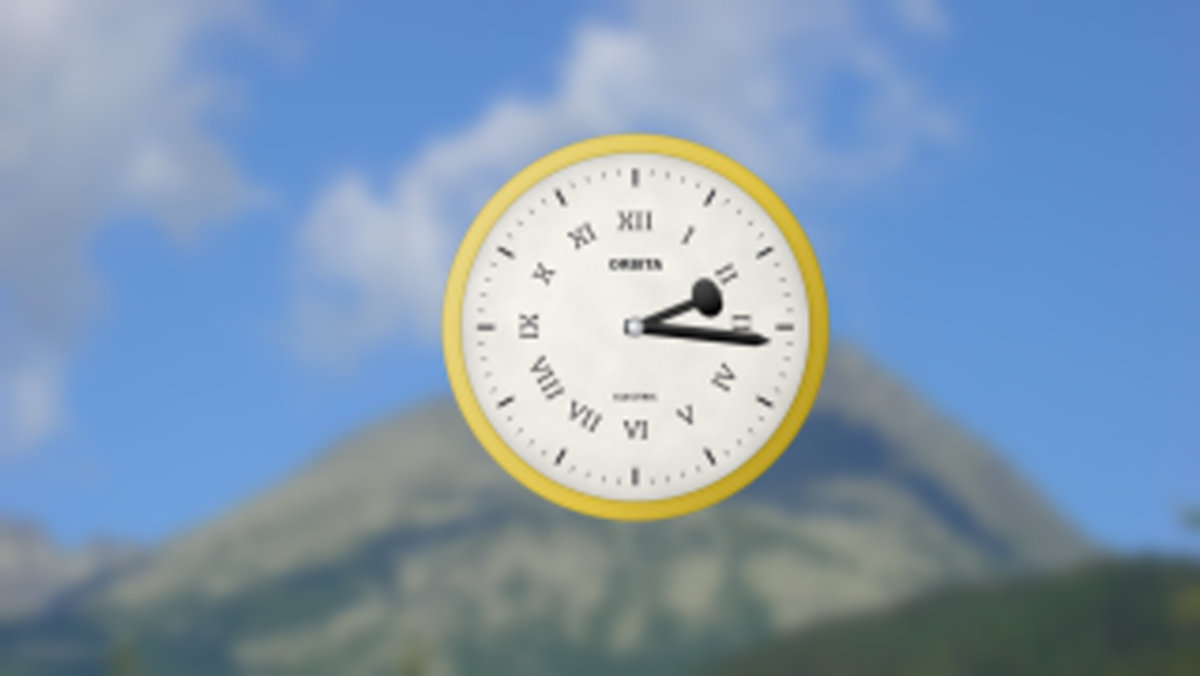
2.16
